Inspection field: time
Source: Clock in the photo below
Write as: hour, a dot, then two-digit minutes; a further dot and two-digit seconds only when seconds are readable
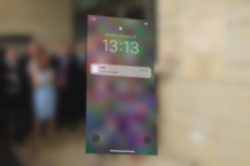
13.13
